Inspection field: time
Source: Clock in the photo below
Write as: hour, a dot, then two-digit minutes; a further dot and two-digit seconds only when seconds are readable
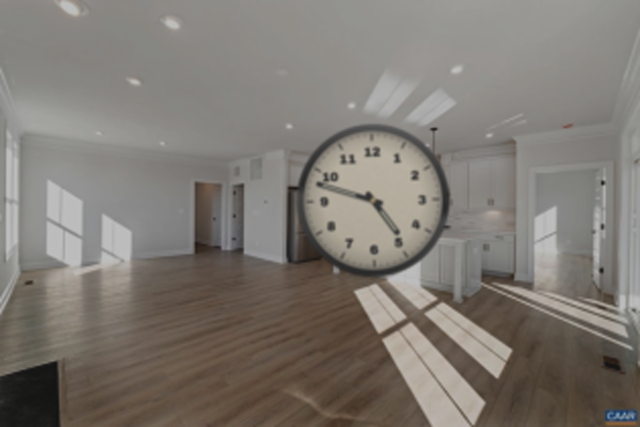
4.48
